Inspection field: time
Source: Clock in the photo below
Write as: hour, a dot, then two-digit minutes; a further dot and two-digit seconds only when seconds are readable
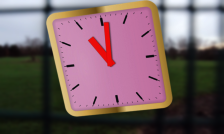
11.01
